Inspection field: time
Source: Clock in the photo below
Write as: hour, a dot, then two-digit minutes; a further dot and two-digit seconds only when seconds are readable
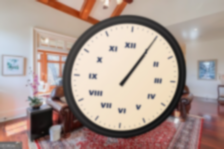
1.05
